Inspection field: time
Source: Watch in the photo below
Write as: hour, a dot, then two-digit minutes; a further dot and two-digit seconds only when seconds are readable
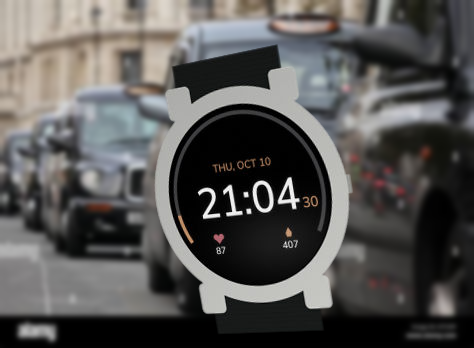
21.04.30
